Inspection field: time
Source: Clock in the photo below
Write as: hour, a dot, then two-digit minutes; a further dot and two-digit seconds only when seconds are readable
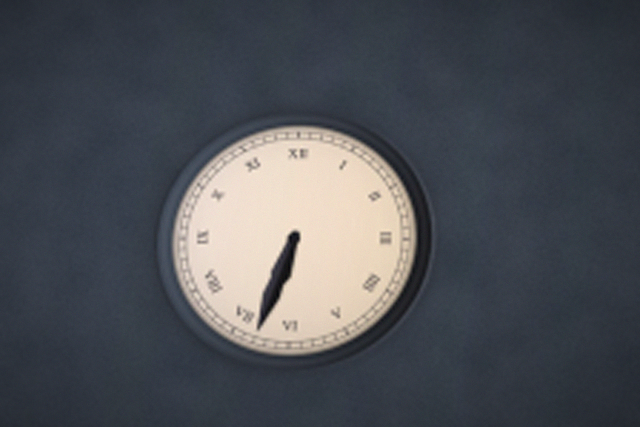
6.33
